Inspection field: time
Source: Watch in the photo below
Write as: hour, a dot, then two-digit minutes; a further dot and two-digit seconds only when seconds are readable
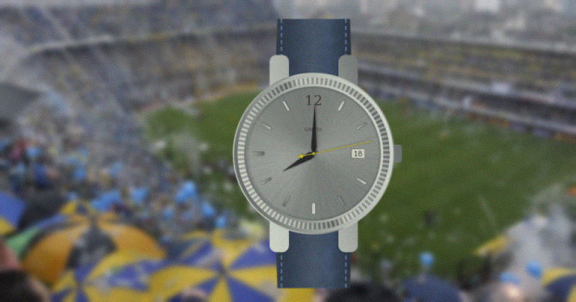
8.00.13
